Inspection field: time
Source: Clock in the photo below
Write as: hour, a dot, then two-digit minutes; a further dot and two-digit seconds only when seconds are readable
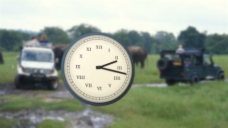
2.17
